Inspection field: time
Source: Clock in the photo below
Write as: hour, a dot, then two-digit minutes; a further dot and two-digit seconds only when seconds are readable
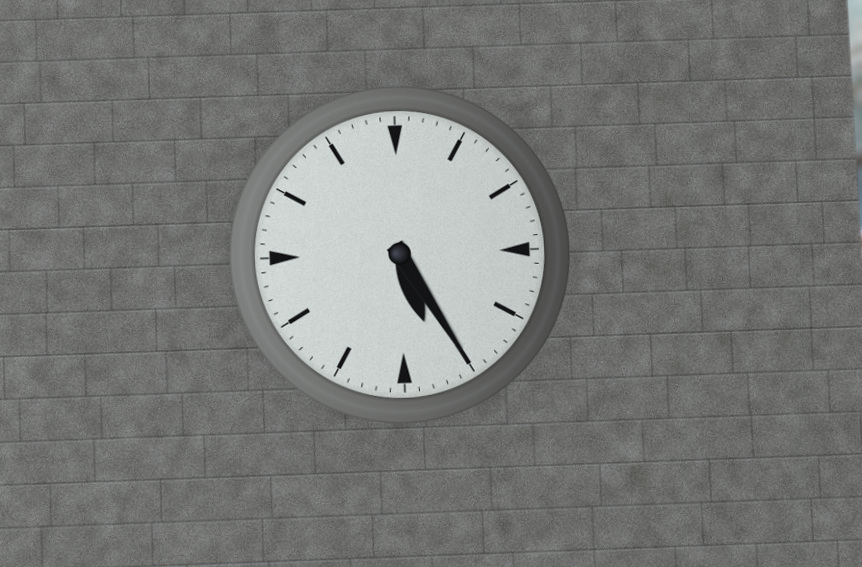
5.25
